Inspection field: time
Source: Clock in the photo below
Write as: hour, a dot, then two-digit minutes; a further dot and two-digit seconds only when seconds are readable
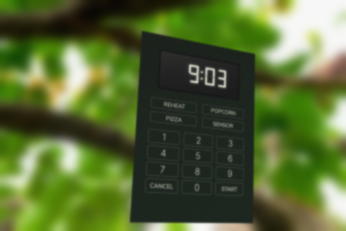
9.03
